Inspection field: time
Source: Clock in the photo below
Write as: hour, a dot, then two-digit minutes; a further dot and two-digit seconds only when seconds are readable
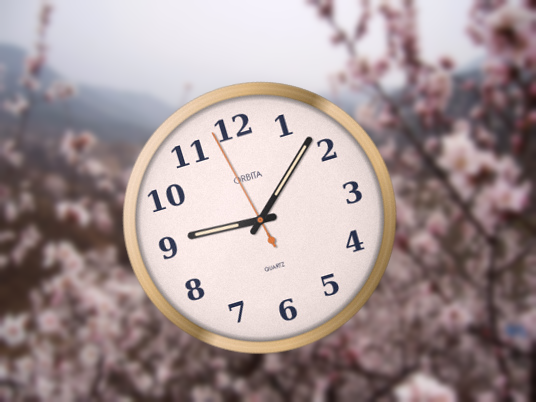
9.07.58
